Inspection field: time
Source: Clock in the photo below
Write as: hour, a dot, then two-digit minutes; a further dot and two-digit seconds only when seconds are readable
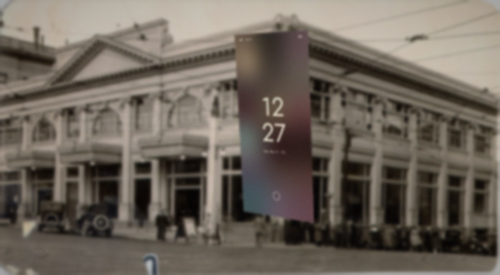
12.27
